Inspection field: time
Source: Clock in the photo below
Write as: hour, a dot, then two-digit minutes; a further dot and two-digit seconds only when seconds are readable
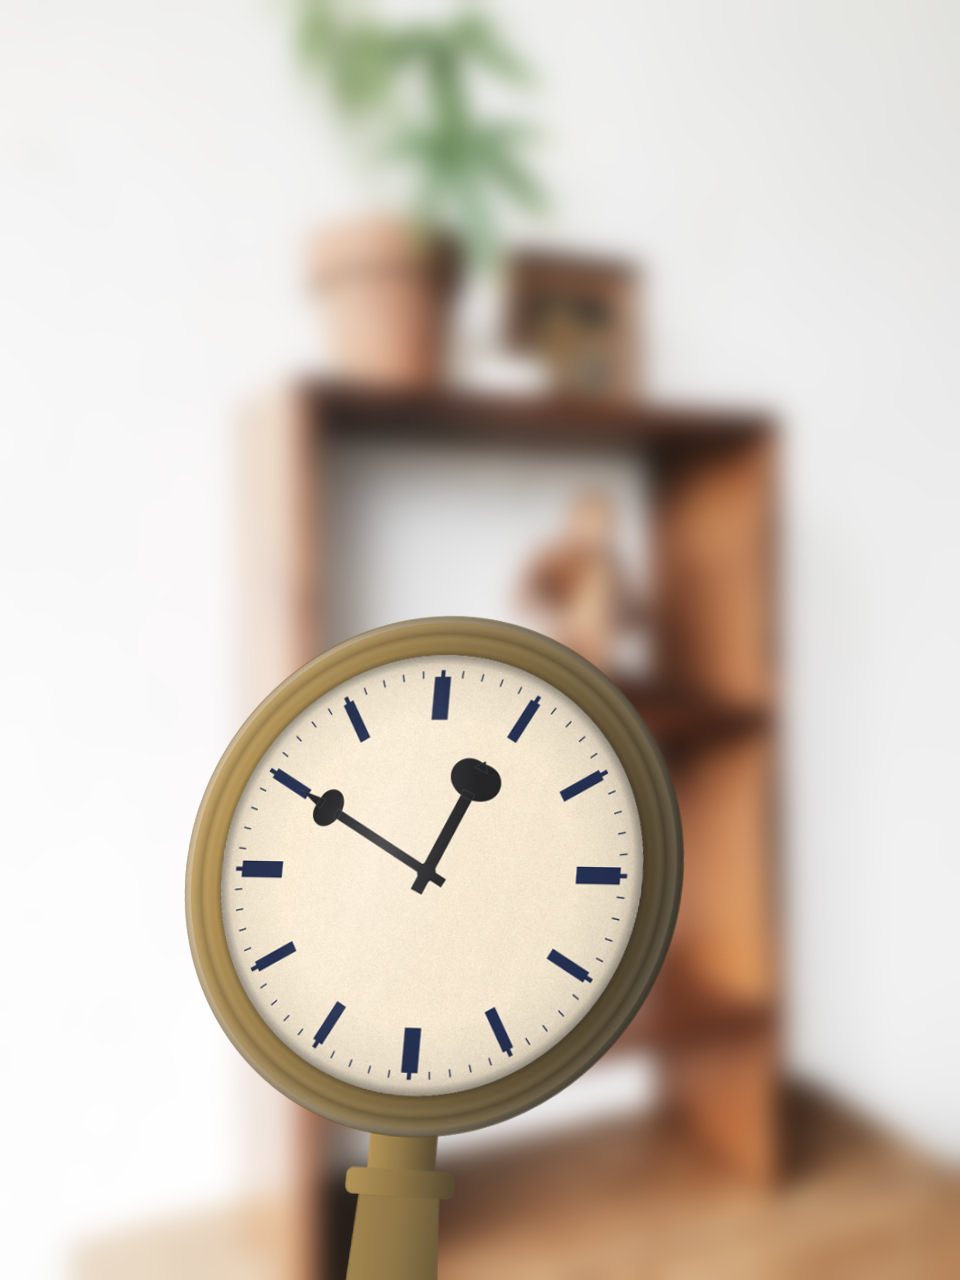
12.50
